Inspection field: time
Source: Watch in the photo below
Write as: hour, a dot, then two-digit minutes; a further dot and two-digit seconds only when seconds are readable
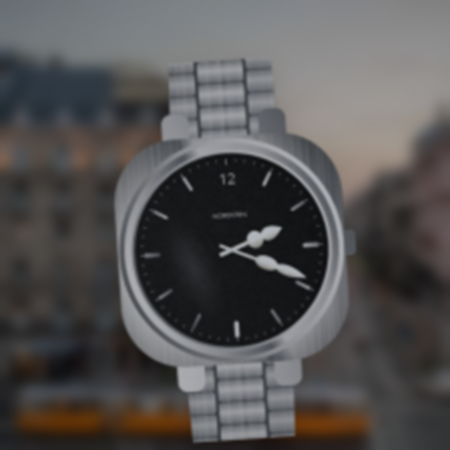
2.19
